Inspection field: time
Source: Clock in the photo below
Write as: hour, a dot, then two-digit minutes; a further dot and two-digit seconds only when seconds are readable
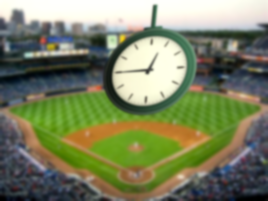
12.45
